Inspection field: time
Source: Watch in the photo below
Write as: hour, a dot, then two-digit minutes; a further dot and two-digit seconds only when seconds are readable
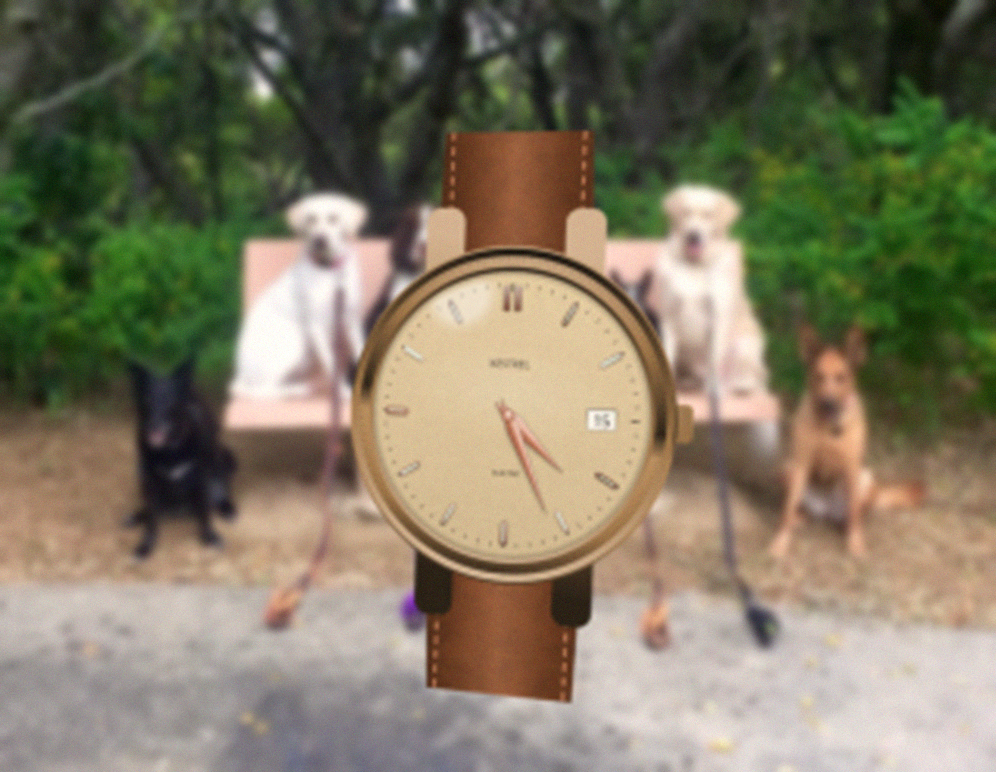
4.26
